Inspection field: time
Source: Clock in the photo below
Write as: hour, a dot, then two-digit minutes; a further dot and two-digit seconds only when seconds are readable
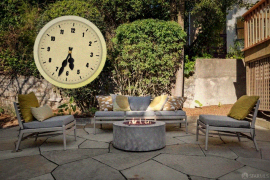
5.33
